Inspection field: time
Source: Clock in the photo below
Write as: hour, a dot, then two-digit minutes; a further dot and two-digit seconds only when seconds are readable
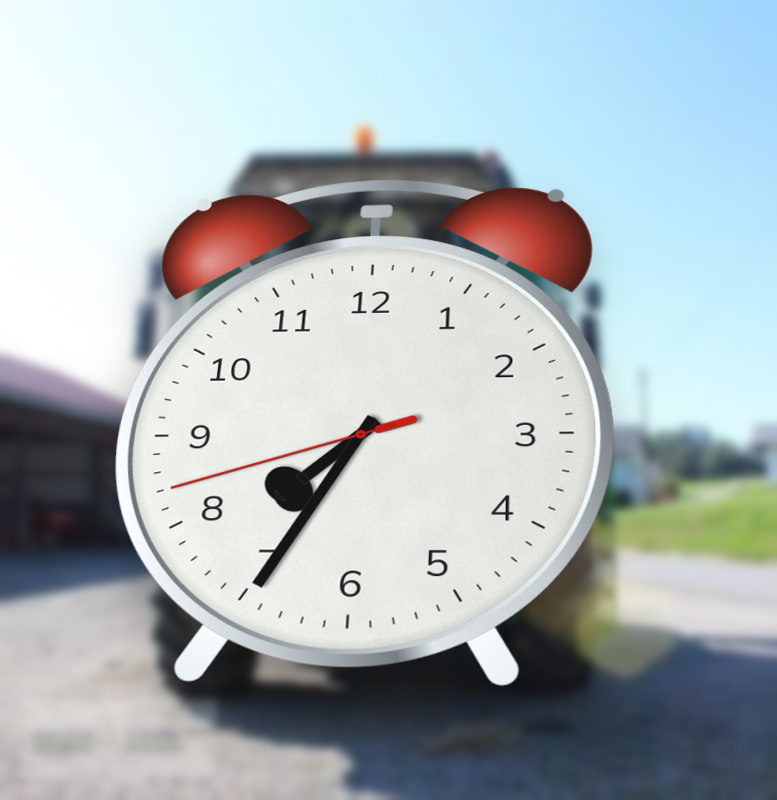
7.34.42
